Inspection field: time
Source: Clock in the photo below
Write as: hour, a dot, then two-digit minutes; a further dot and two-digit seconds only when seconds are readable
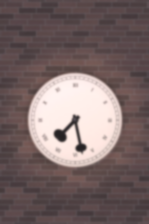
7.28
